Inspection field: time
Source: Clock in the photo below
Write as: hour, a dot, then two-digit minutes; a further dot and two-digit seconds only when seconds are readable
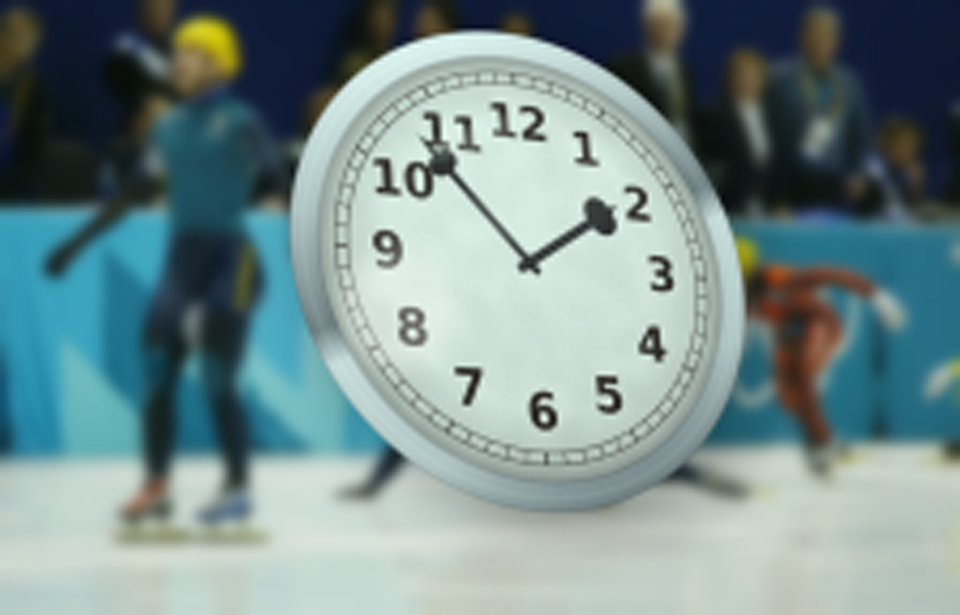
1.53
